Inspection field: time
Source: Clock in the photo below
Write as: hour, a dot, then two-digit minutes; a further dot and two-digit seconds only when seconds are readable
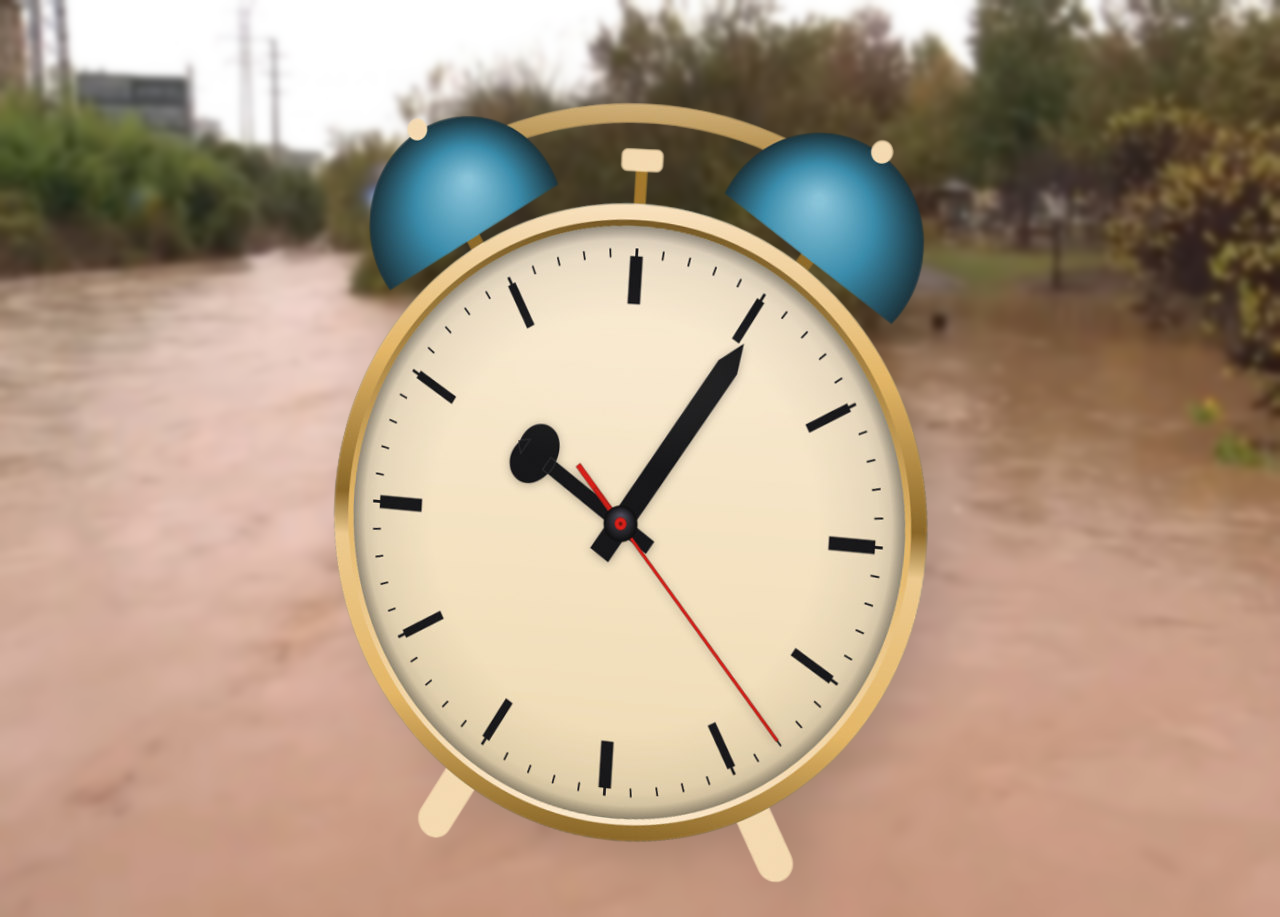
10.05.23
